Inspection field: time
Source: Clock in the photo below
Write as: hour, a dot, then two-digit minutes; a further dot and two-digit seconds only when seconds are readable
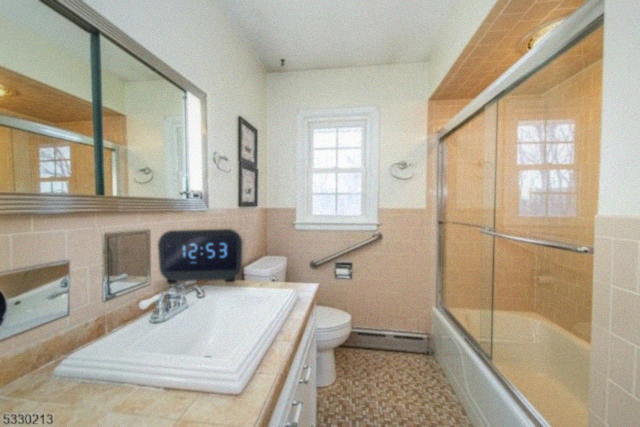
12.53
